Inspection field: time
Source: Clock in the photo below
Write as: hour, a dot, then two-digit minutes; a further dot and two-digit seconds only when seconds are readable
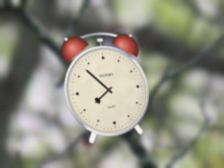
7.53
